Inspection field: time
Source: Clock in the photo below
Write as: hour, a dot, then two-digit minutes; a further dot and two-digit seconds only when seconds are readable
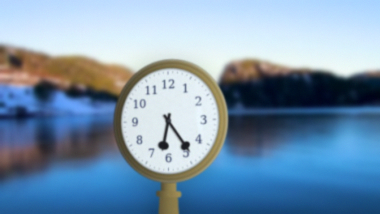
6.24
